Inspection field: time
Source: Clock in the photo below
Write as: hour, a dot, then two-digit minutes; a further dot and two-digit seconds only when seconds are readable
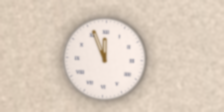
11.56
